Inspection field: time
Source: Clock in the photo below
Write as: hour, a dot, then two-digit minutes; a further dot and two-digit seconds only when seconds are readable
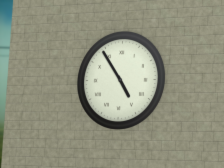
4.54
